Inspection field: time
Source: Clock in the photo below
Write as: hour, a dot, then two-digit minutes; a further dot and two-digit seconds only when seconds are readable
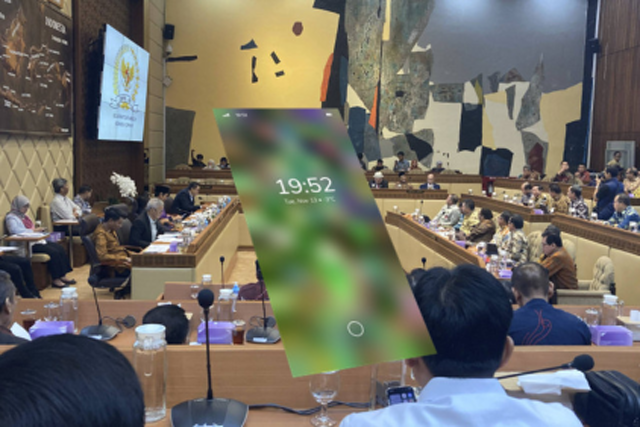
19.52
